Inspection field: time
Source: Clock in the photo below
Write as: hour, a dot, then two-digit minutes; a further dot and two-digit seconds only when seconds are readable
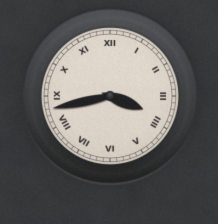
3.43
